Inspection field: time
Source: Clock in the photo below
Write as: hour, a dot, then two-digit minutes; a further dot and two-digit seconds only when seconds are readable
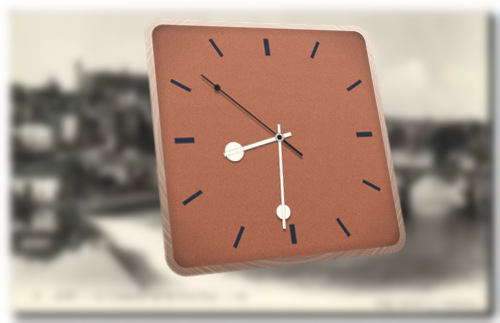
8.30.52
